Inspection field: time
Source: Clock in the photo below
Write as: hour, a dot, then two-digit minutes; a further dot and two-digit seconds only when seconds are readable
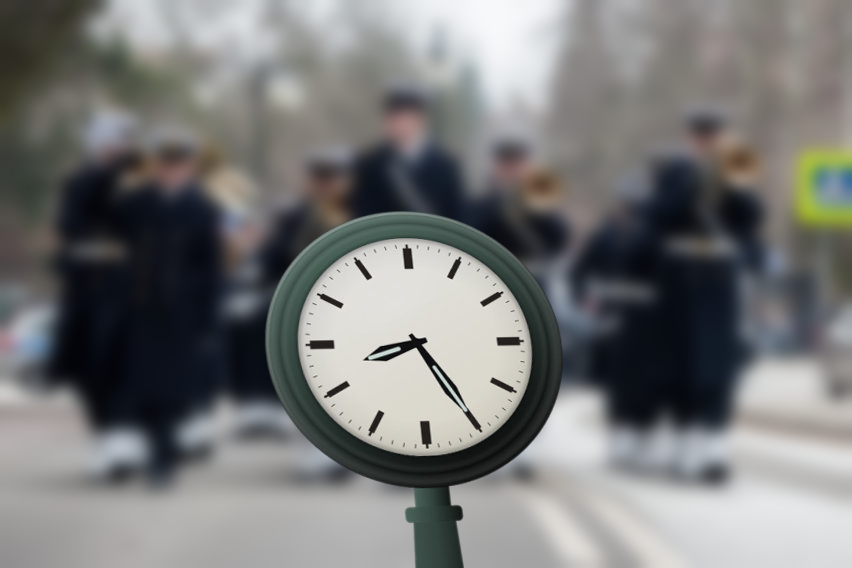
8.25
